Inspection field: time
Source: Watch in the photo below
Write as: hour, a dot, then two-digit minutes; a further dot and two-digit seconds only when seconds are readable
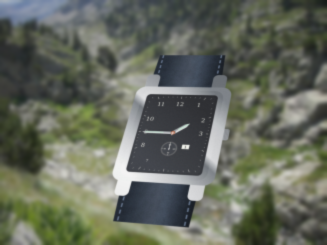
1.45
